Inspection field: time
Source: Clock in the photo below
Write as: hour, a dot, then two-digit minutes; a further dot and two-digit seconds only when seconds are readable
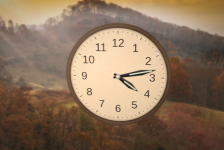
4.13
